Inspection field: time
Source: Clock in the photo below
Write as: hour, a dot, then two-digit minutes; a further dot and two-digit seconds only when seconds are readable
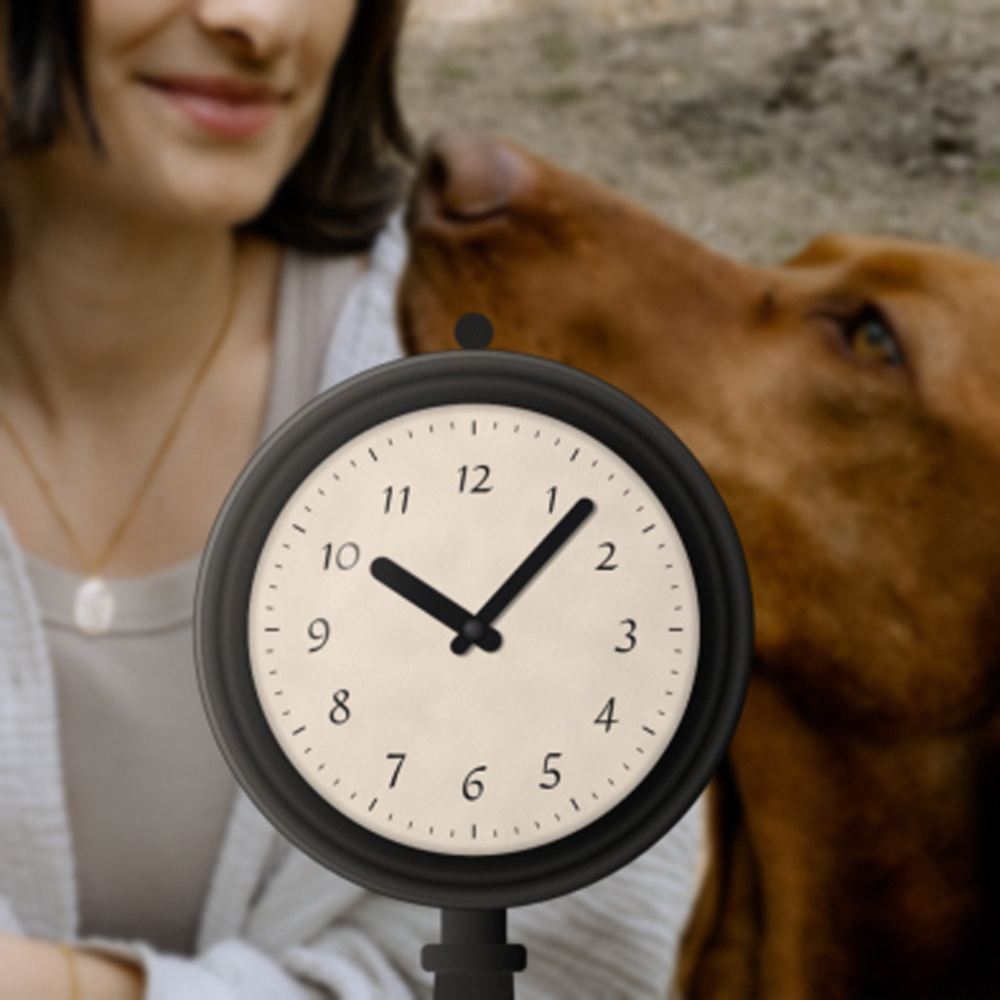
10.07
